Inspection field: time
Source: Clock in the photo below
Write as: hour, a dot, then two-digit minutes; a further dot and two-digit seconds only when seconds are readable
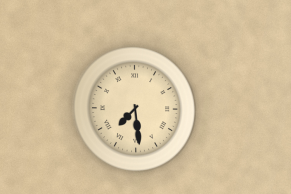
7.29
